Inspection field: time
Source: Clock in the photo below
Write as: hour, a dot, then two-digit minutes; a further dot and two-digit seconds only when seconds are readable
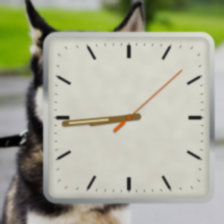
8.44.08
